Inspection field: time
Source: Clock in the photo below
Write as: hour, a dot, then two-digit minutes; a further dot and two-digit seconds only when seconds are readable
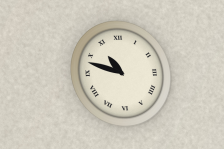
10.48
